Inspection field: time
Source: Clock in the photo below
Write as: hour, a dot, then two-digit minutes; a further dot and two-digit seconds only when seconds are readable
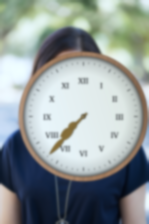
7.37
